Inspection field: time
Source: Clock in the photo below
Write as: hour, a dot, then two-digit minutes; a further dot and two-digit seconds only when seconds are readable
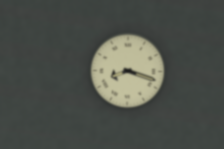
8.18
